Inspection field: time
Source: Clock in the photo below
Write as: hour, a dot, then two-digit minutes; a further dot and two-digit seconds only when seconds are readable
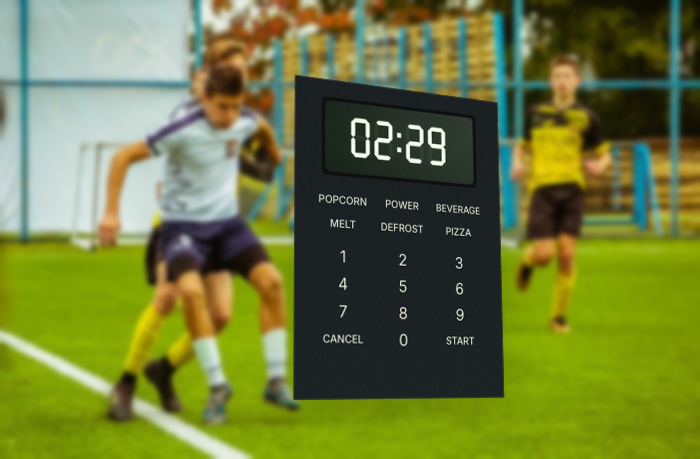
2.29
